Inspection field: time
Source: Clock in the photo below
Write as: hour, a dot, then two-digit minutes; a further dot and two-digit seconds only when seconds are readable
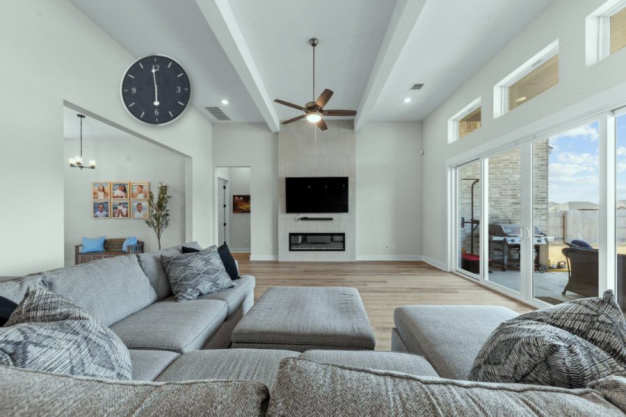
5.59
